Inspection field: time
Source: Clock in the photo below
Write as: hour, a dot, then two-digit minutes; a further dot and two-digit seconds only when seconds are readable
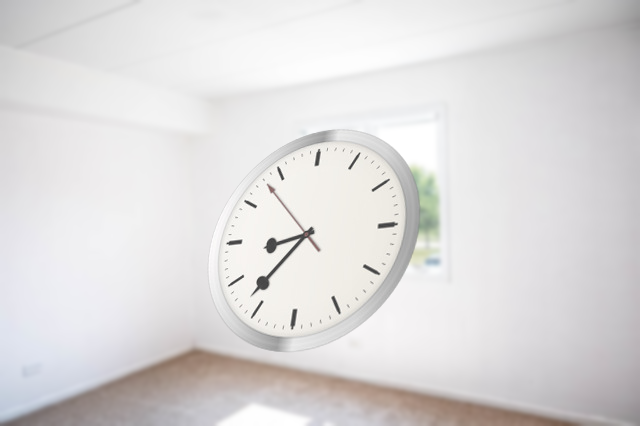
8.36.53
